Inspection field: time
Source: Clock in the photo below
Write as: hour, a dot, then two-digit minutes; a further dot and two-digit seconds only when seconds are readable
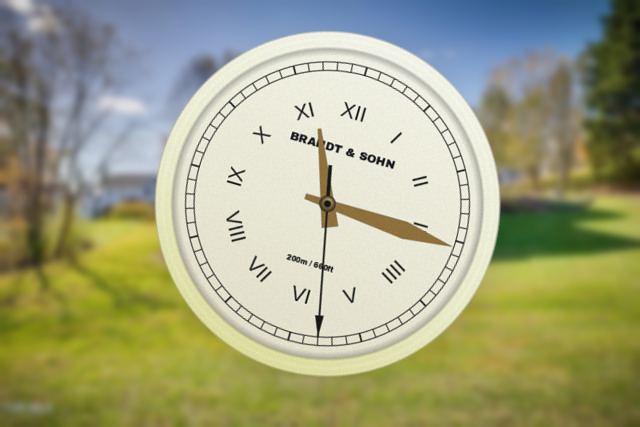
11.15.28
